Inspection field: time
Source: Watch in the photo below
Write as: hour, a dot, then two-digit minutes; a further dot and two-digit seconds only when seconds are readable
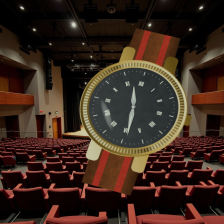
11.29
